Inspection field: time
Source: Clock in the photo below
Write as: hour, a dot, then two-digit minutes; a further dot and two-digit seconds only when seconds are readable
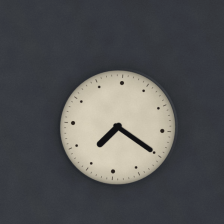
7.20
